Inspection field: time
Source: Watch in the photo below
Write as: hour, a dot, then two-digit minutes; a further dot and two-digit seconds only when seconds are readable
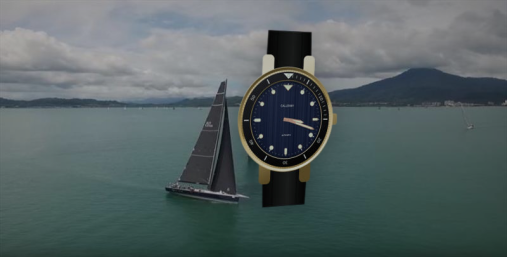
3.18
